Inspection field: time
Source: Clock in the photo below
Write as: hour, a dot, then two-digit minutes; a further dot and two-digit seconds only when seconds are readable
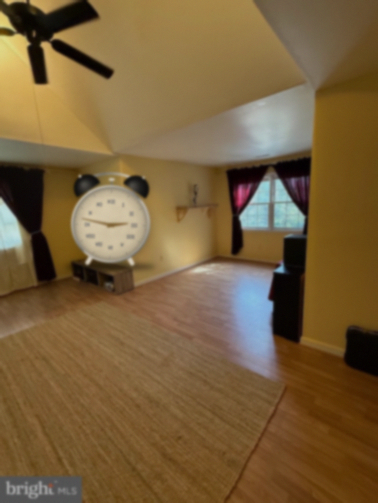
2.47
